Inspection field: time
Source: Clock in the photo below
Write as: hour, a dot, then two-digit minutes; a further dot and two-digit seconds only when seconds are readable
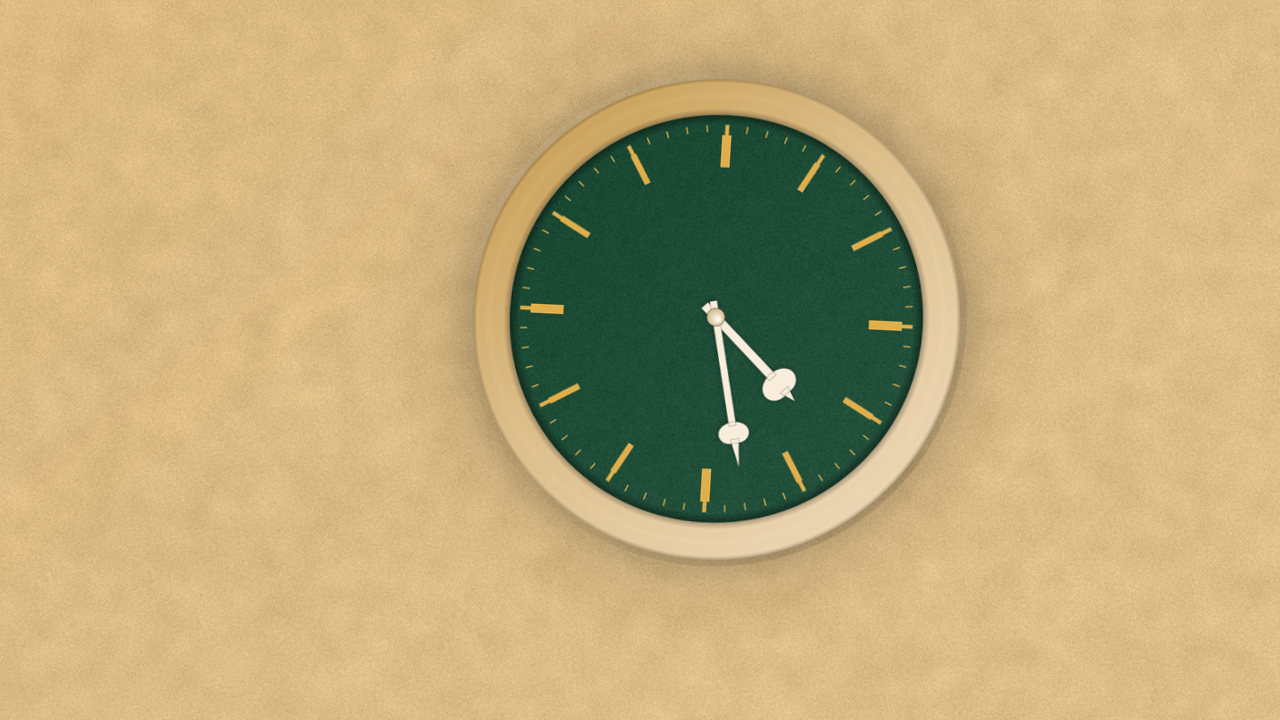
4.28
